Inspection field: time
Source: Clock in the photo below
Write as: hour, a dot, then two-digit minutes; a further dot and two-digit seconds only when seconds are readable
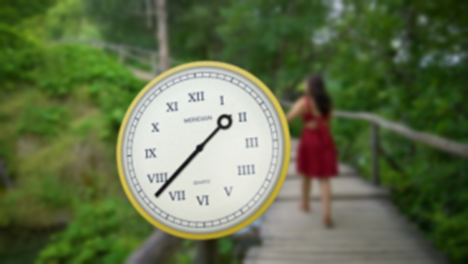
1.38
